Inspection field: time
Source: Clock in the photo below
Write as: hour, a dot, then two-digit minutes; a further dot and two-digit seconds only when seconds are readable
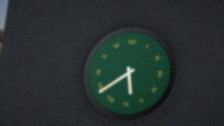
5.39
